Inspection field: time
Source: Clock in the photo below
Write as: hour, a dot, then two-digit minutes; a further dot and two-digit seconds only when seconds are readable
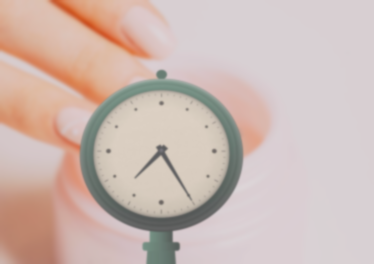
7.25
